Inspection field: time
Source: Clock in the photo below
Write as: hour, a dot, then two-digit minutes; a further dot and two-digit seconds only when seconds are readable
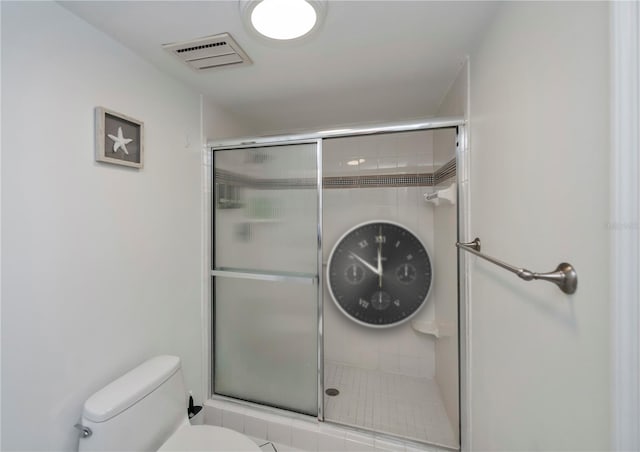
11.51
